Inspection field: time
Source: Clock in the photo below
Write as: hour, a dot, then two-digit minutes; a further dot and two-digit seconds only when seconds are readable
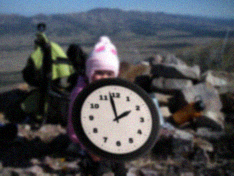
1.58
